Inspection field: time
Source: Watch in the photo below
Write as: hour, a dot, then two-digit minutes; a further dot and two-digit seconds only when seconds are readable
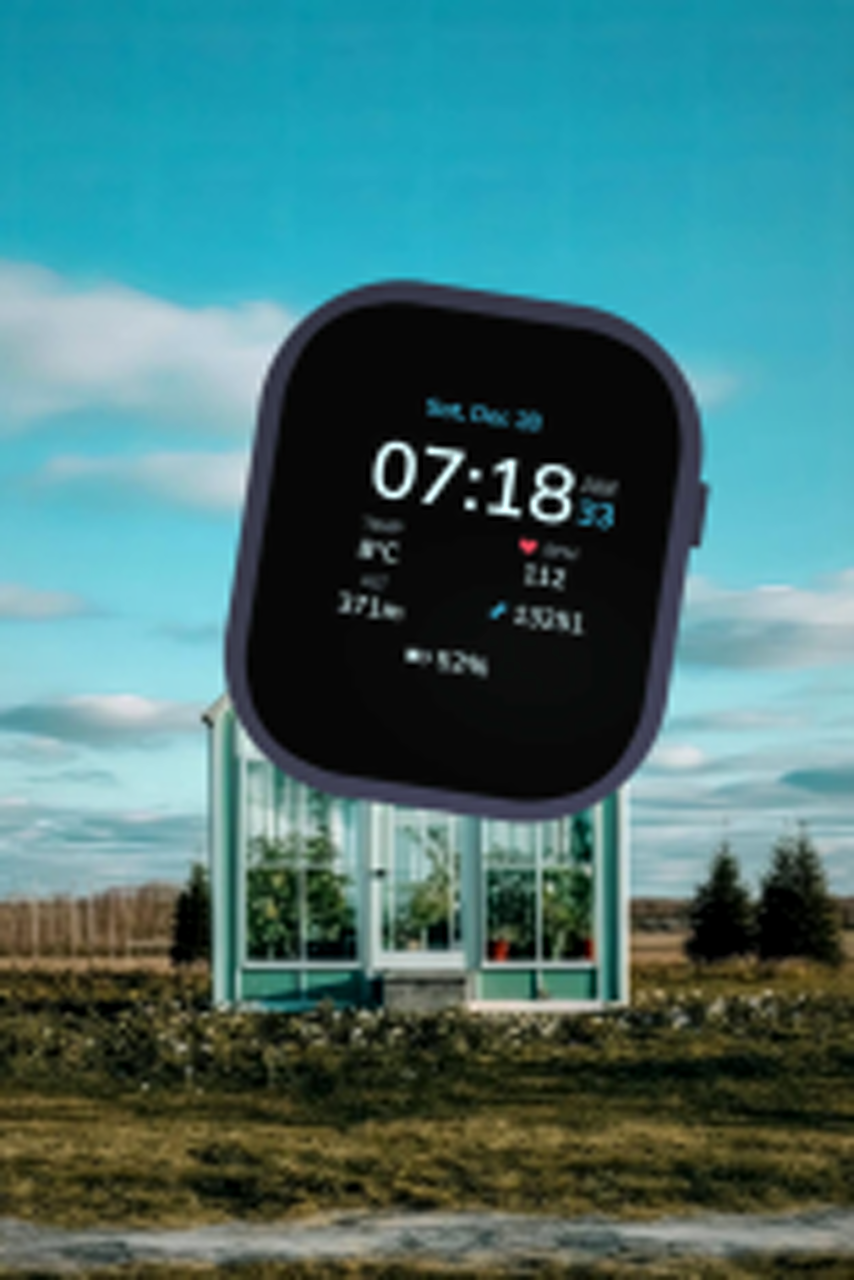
7.18
